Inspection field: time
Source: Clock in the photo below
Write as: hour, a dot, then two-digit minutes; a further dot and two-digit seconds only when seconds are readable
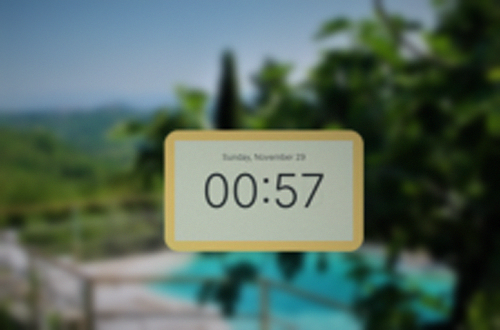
0.57
